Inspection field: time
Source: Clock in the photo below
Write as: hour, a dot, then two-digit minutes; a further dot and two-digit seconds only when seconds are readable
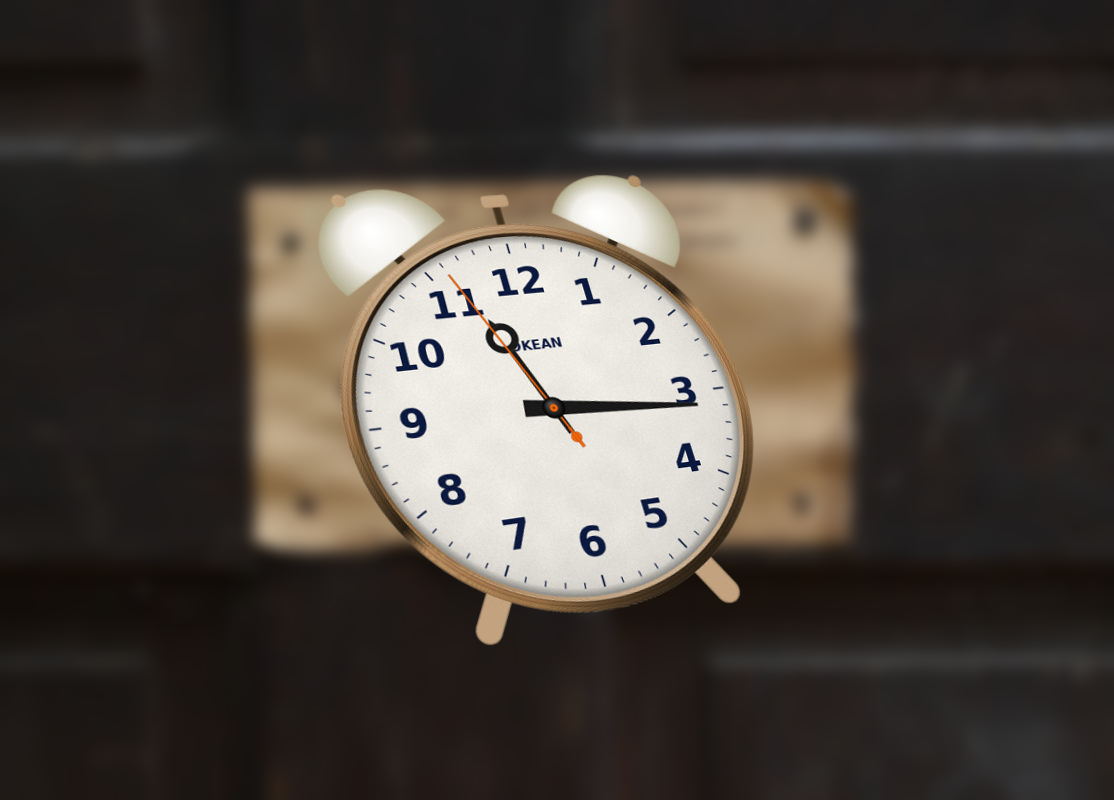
11.15.56
